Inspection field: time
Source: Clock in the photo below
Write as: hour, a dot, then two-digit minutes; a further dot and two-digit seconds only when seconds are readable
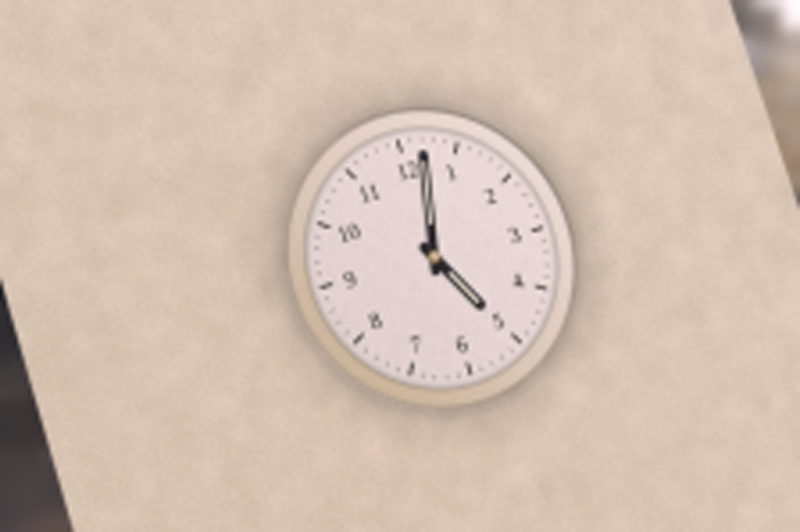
5.02
